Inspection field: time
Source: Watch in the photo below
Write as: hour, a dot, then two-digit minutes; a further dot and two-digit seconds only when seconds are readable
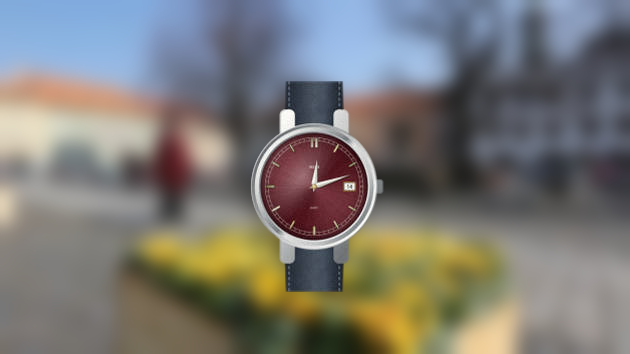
12.12
